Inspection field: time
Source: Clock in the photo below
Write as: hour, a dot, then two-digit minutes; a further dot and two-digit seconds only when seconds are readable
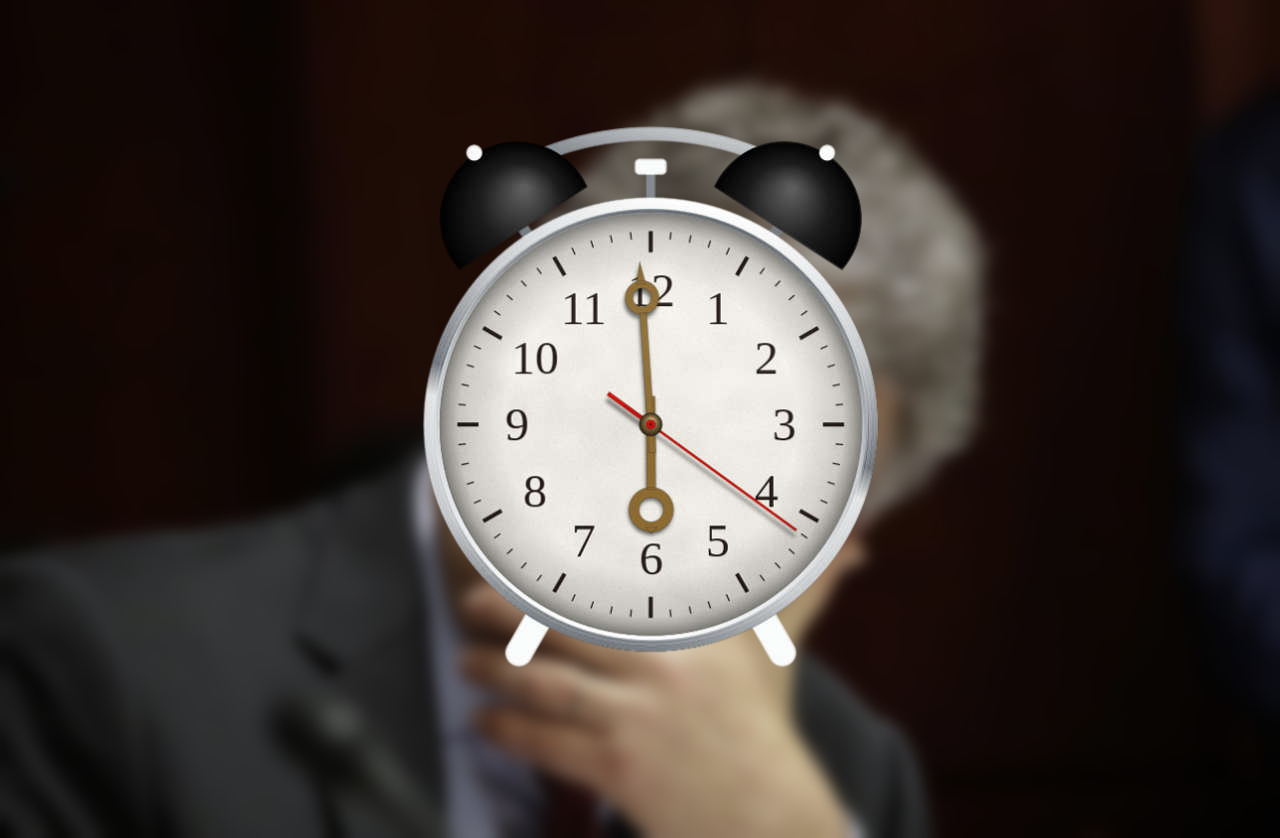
5.59.21
